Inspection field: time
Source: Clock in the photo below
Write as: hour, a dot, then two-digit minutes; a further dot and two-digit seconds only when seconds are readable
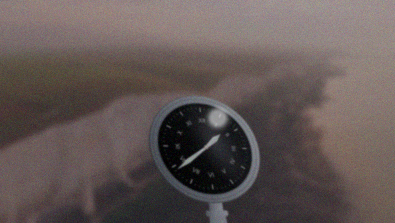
1.39
